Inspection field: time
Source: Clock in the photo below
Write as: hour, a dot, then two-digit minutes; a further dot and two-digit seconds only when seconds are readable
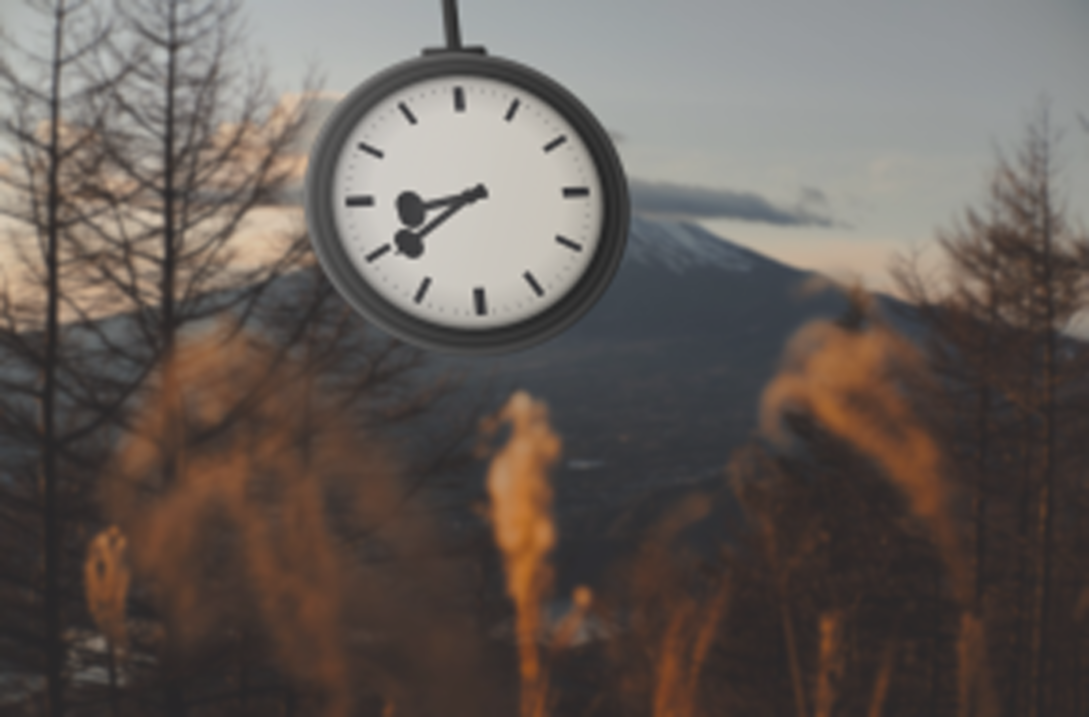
8.39
